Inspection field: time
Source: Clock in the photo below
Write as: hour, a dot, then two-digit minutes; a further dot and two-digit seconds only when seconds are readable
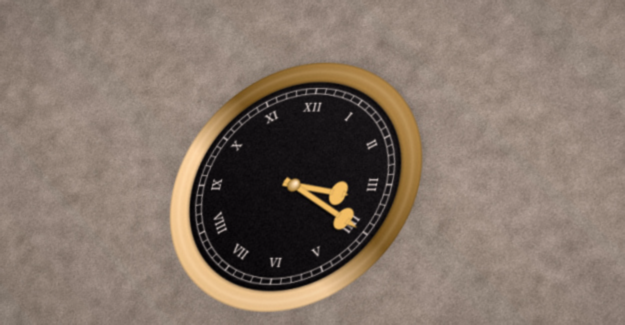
3.20
